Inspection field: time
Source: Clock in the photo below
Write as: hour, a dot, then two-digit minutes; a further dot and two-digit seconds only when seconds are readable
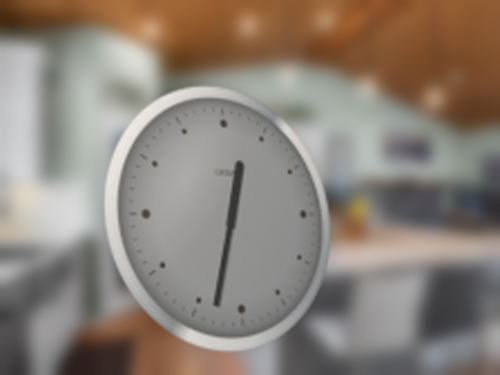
12.33
